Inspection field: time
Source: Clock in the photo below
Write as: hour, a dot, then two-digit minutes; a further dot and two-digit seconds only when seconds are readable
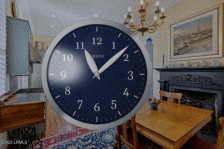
11.08
